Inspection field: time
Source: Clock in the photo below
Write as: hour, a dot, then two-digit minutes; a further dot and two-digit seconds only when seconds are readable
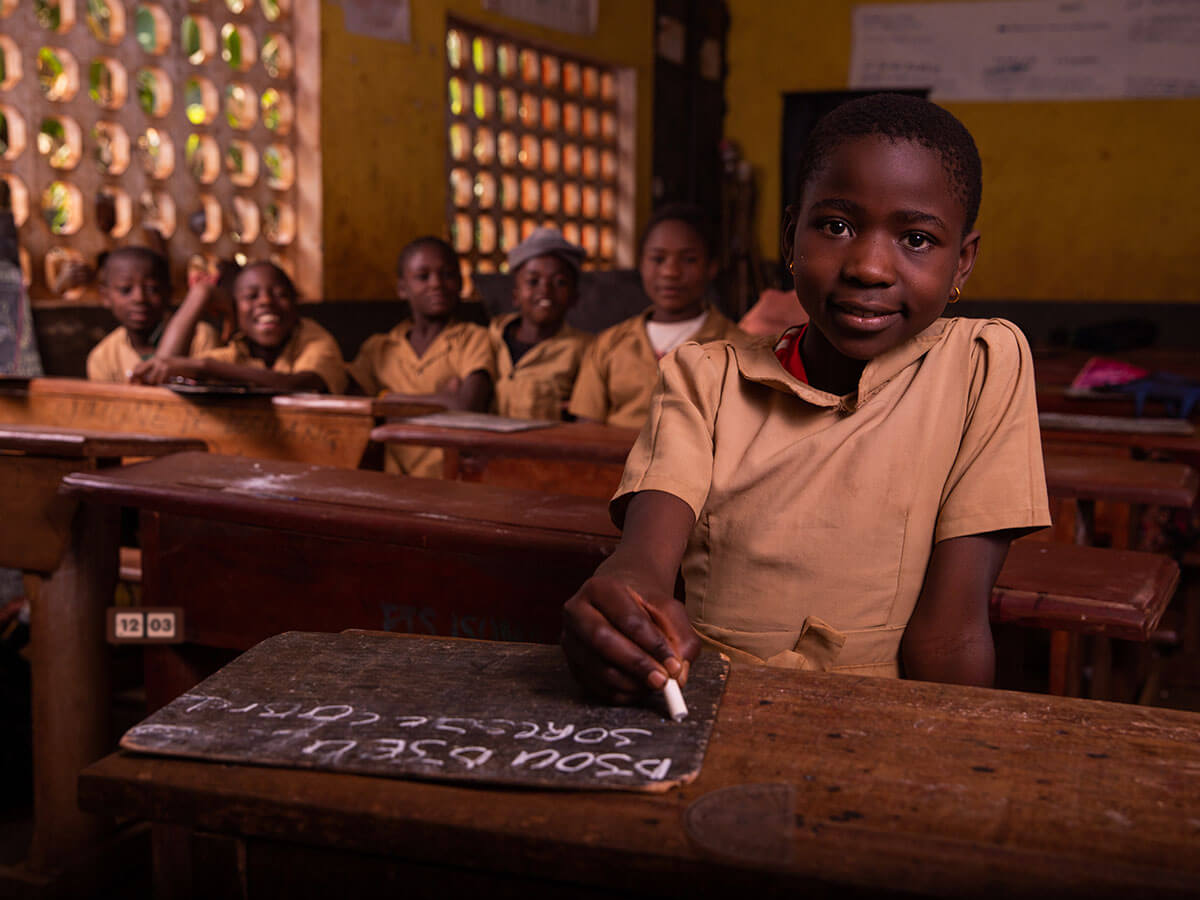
12.03
